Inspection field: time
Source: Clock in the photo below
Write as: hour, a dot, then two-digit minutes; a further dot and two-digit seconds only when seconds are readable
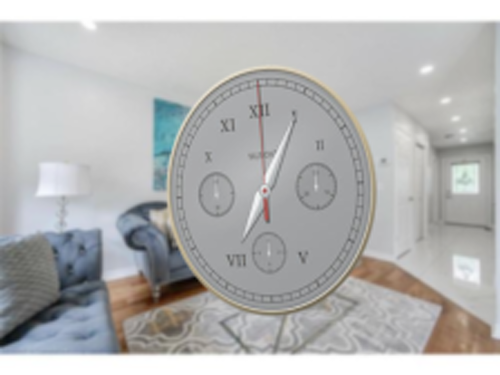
7.05
